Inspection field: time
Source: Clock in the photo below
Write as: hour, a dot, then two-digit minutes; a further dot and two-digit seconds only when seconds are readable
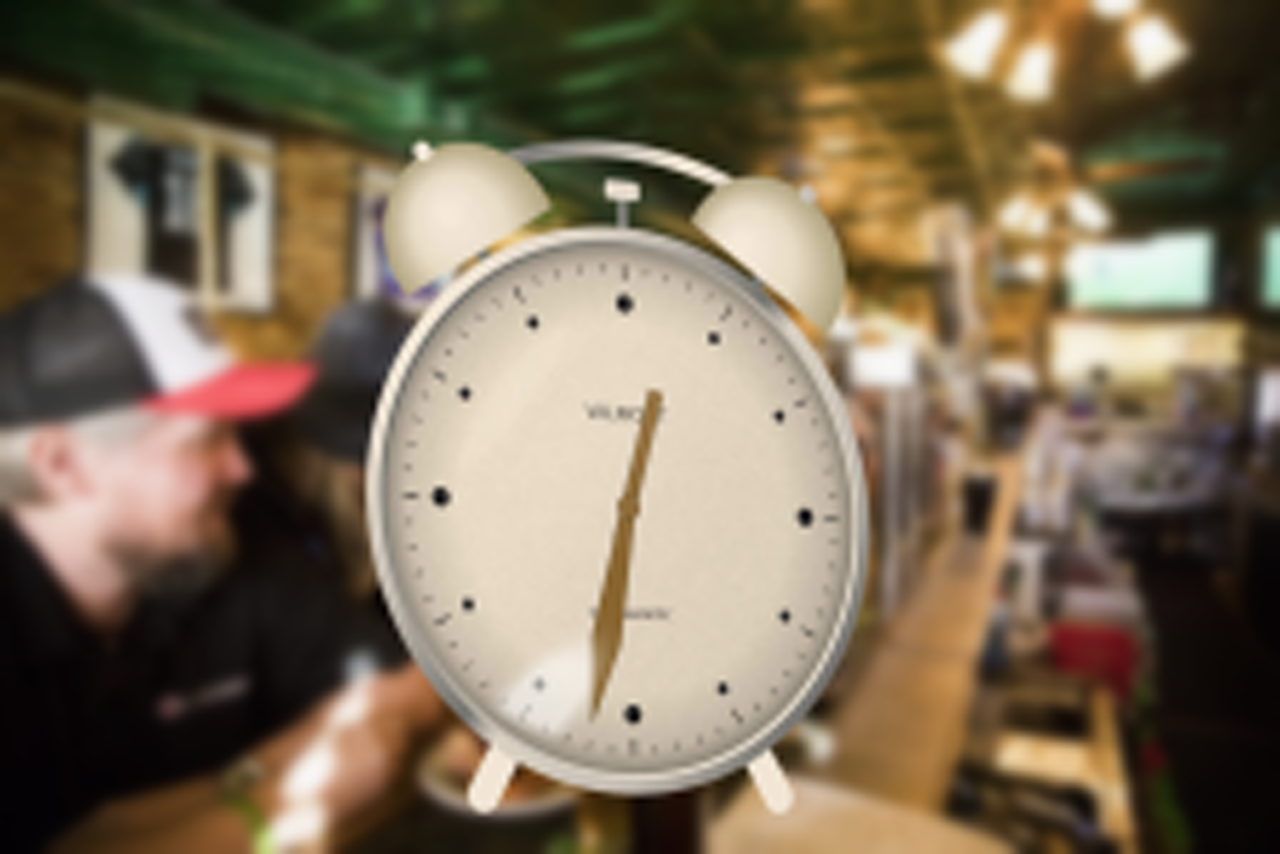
12.32
